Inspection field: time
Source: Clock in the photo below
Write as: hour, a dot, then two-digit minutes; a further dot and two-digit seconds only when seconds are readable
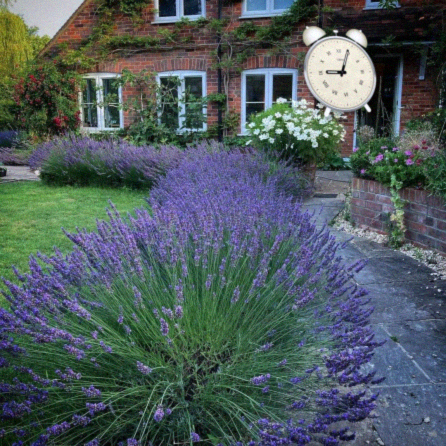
9.04
